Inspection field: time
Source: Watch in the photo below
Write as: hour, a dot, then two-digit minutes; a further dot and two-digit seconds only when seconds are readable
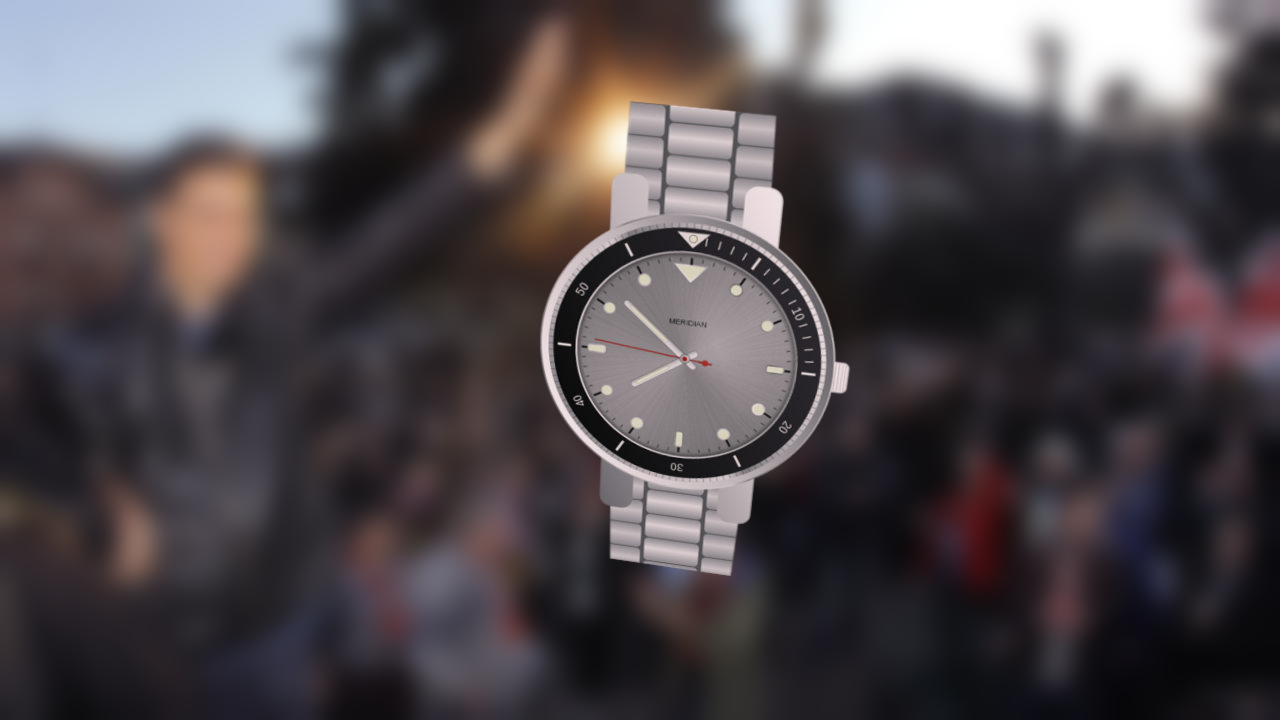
7.51.46
